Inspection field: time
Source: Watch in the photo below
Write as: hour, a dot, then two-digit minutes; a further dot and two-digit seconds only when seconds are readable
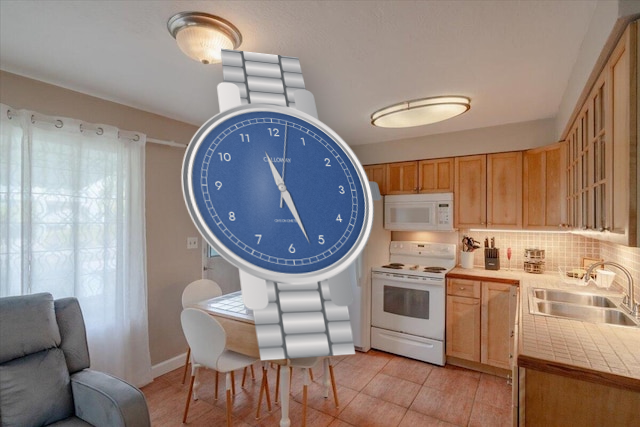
11.27.02
